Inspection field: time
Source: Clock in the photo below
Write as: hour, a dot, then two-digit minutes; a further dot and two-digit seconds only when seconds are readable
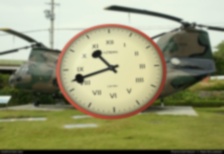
10.42
